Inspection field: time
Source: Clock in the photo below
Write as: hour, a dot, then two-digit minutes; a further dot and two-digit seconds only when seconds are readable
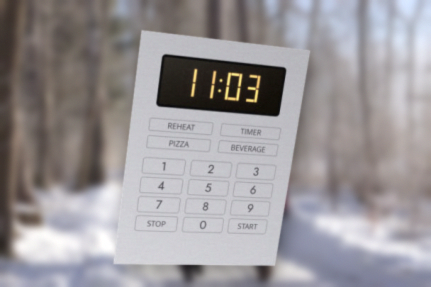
11.03
